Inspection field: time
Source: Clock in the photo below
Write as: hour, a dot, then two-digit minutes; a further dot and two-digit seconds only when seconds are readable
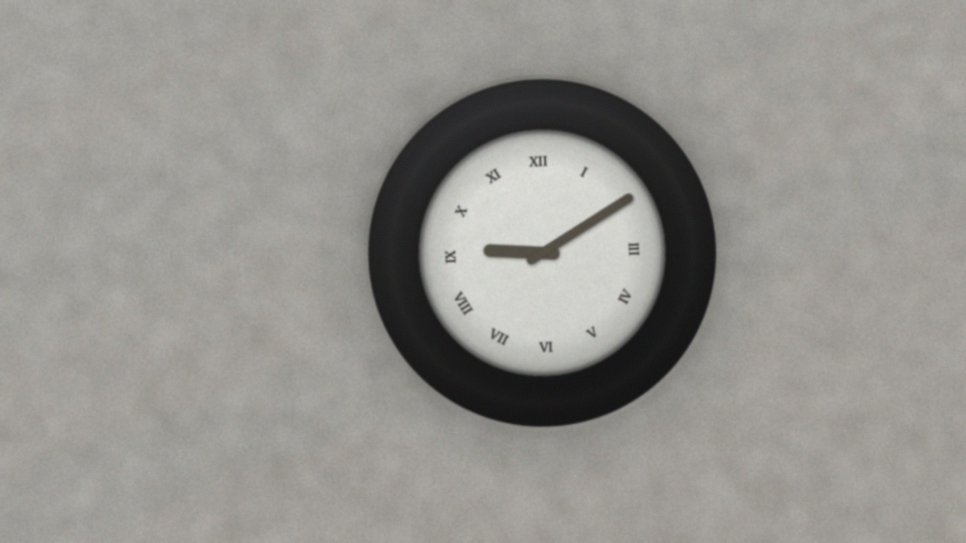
9.10
